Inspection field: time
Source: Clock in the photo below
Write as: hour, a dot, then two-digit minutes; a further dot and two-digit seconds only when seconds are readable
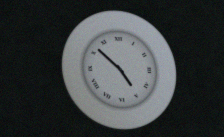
4.52
